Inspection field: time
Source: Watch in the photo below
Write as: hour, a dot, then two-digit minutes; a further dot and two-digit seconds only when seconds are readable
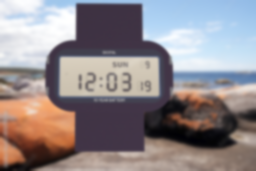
12.03
